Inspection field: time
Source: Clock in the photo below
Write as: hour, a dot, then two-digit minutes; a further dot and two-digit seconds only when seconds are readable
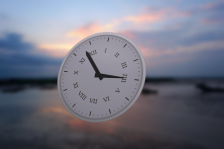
3.58
